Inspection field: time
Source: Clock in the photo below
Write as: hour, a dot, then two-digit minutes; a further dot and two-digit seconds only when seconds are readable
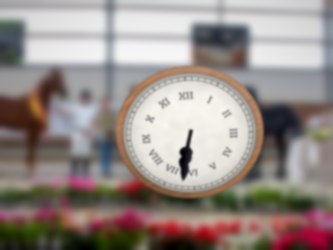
6.32
